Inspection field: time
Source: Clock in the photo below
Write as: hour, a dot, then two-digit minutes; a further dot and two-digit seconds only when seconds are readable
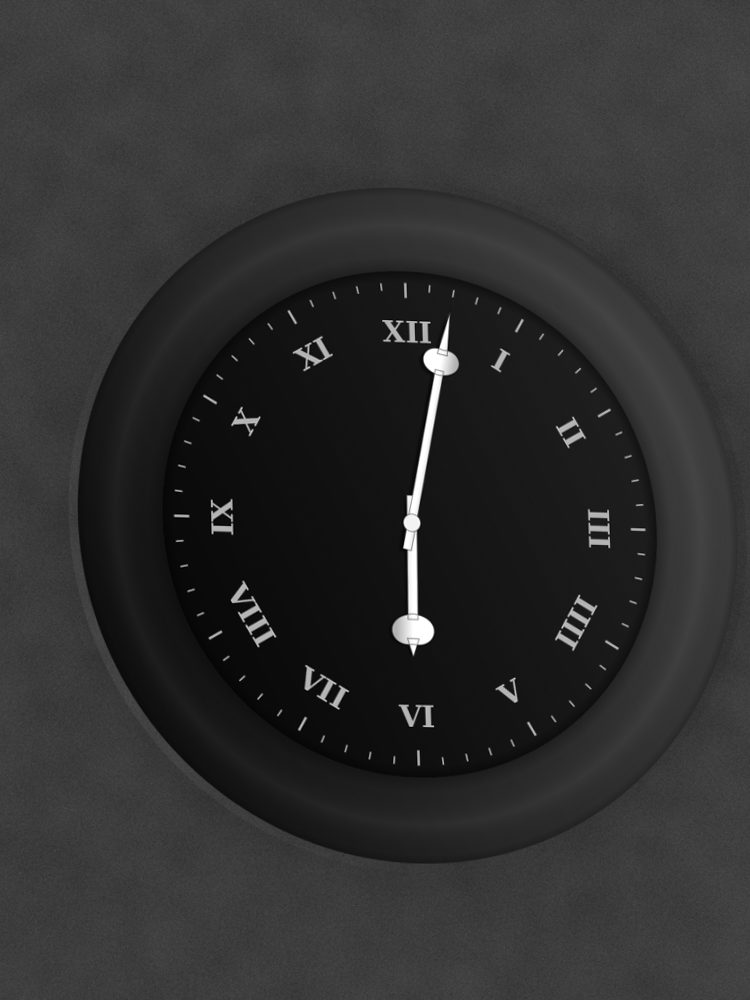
6.02
